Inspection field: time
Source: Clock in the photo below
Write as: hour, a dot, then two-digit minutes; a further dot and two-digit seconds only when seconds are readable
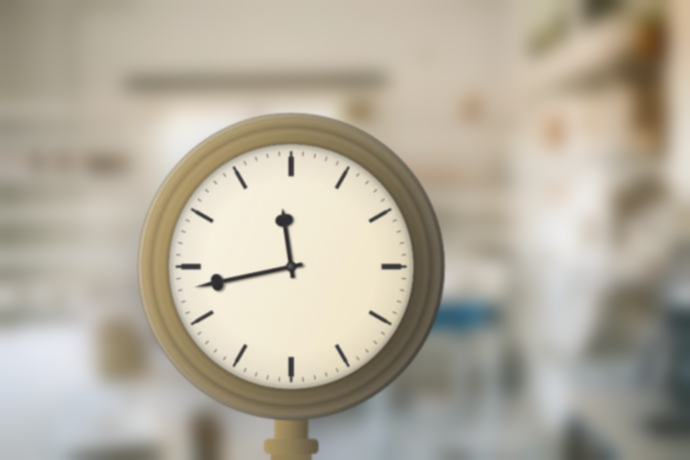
11.43
